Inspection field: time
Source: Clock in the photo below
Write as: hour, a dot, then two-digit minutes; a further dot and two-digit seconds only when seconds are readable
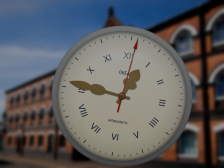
12.46.01
